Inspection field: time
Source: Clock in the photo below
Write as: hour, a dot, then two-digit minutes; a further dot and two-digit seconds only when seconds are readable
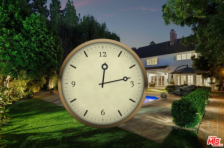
12.13
